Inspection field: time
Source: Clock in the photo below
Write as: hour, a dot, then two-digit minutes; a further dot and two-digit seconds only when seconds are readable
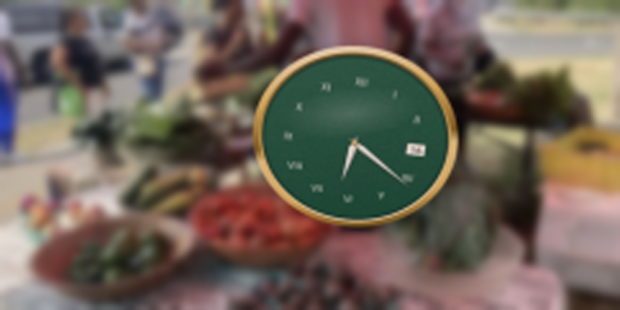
6.21
